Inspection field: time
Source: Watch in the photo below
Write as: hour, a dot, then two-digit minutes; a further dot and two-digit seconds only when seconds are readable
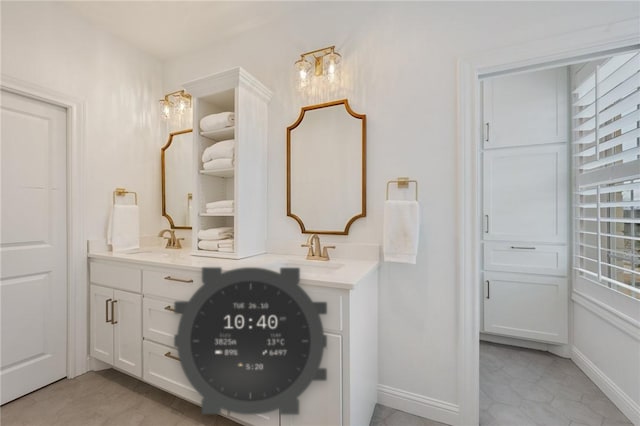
10.40
